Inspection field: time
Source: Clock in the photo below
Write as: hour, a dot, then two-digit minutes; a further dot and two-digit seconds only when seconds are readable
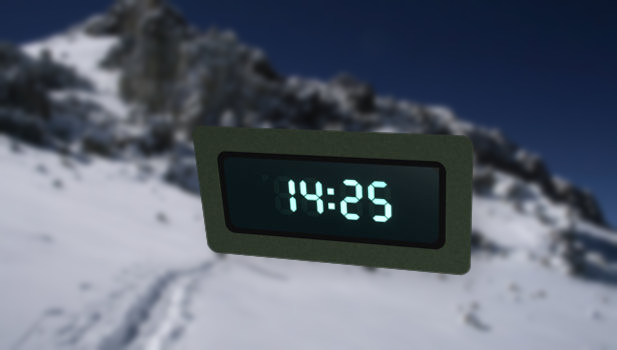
14.25
